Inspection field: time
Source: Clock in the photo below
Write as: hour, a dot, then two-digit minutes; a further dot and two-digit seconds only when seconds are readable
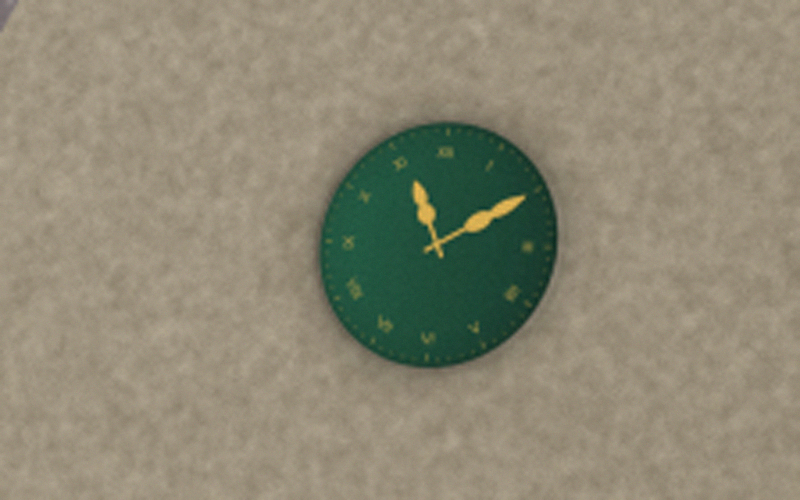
11.10
